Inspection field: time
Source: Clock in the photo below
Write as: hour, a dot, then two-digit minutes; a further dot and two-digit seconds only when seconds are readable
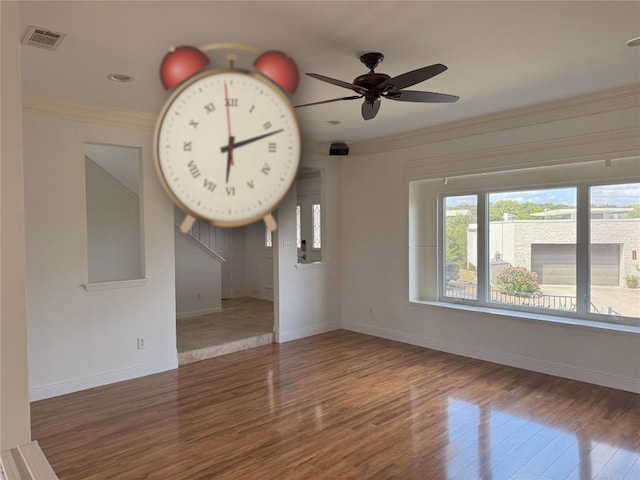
6.11.59
